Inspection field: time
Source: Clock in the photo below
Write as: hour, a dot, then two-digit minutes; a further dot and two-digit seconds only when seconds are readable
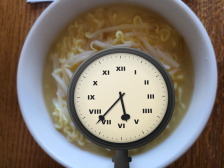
5.37
